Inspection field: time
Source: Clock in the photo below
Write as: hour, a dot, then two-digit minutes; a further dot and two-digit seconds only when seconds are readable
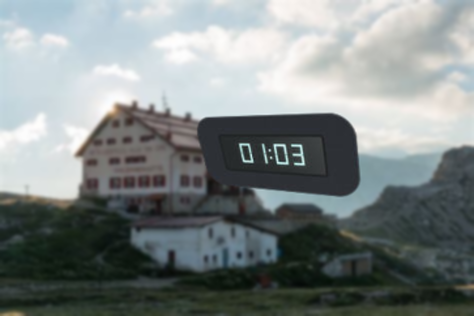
1.03
